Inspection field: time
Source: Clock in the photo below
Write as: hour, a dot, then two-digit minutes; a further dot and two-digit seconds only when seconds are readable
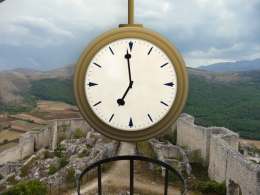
6.59
